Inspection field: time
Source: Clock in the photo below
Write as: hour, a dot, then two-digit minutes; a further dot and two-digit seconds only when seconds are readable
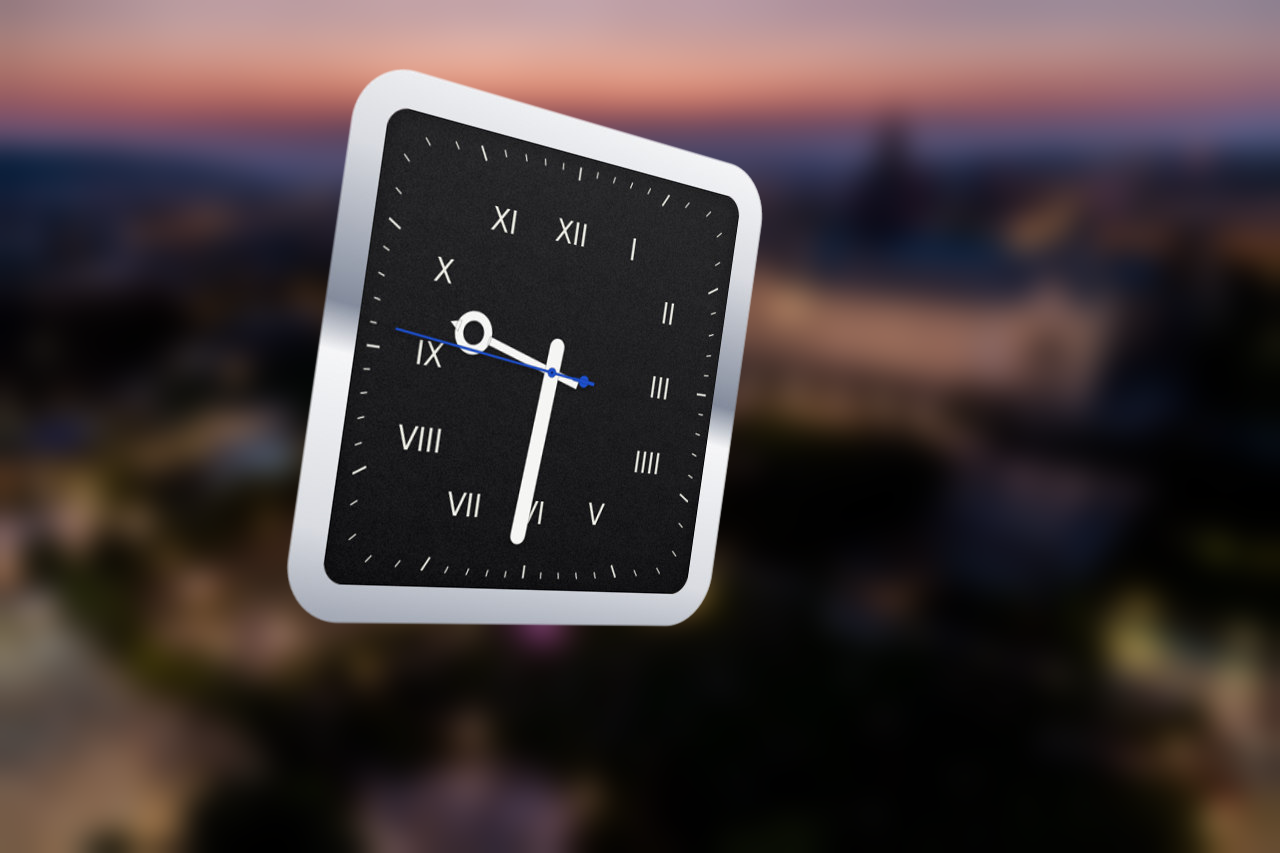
9.30.46
